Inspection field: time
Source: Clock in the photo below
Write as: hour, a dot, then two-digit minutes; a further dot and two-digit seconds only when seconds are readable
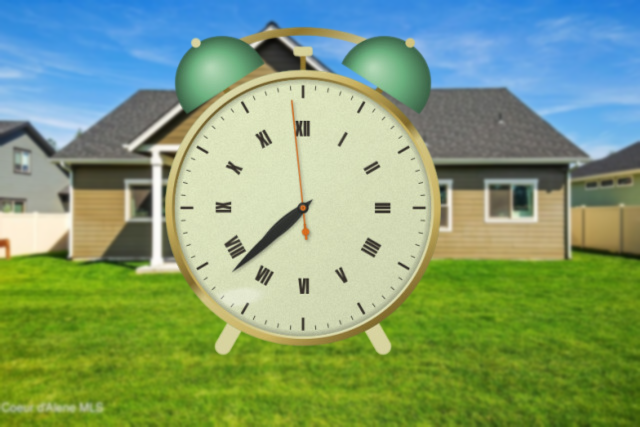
7.37.59
